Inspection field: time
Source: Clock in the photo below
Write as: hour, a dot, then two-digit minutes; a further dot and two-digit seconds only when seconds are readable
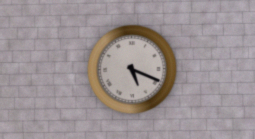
5.19
